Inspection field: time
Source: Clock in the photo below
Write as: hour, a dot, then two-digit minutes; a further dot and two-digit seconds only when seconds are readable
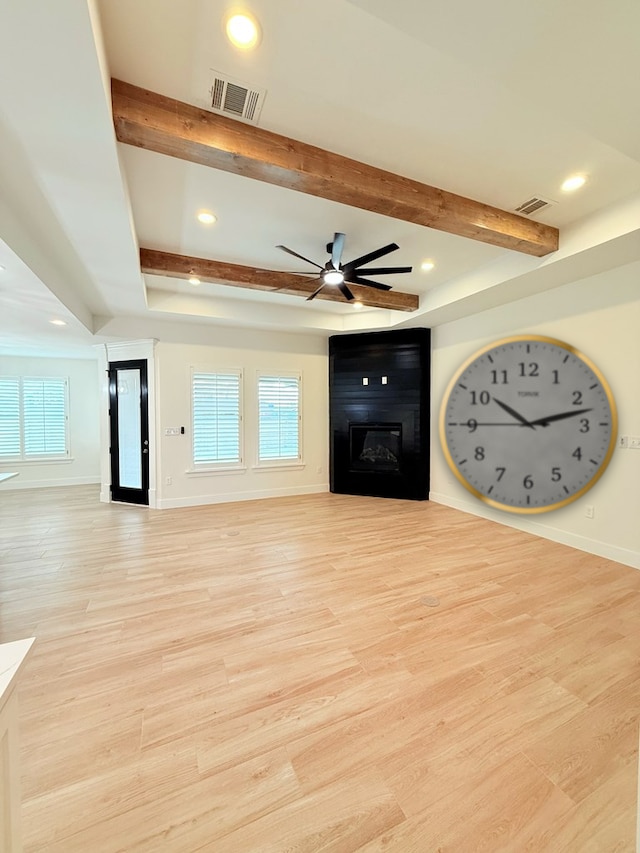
10.12.45
